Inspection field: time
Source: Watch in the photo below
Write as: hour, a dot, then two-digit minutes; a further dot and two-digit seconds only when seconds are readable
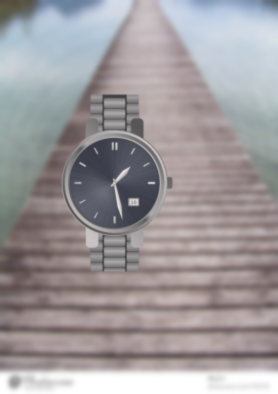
1.28
